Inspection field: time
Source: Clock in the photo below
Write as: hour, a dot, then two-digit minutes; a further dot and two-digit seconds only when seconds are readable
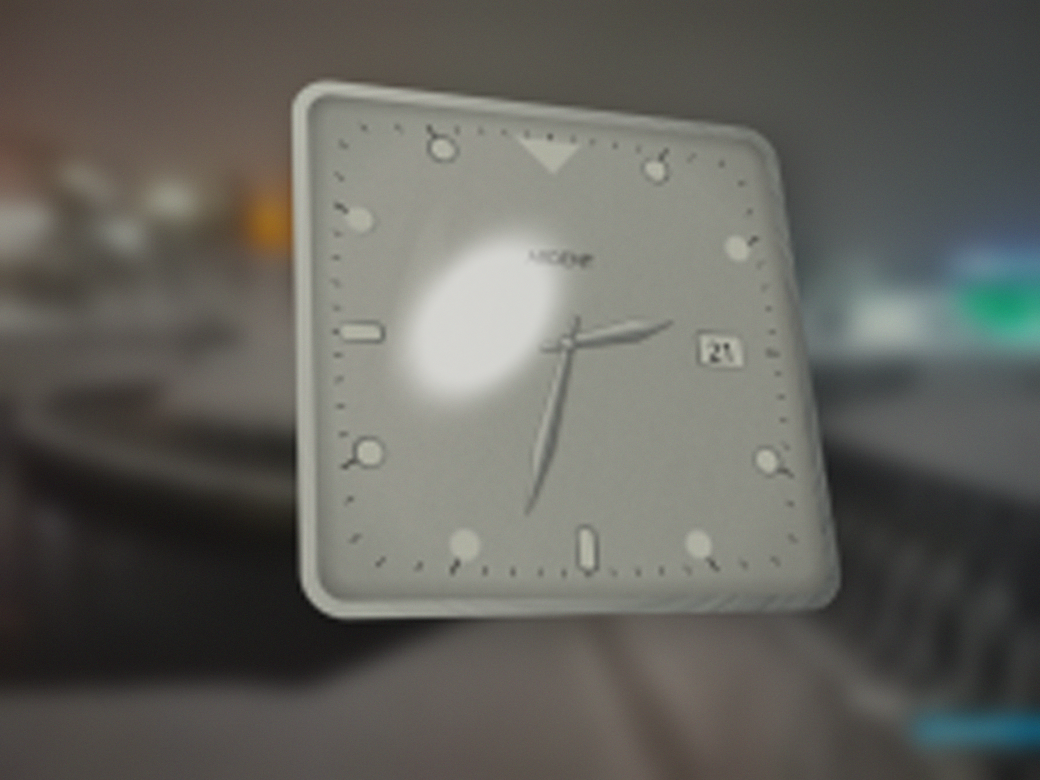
2.33
